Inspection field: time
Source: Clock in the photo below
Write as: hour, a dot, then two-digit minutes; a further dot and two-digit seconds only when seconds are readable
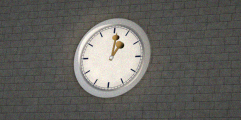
1.01
